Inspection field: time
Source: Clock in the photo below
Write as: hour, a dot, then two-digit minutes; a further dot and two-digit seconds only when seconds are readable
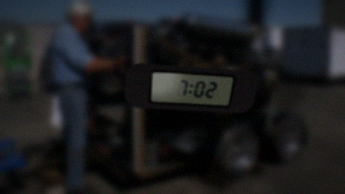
7.02
